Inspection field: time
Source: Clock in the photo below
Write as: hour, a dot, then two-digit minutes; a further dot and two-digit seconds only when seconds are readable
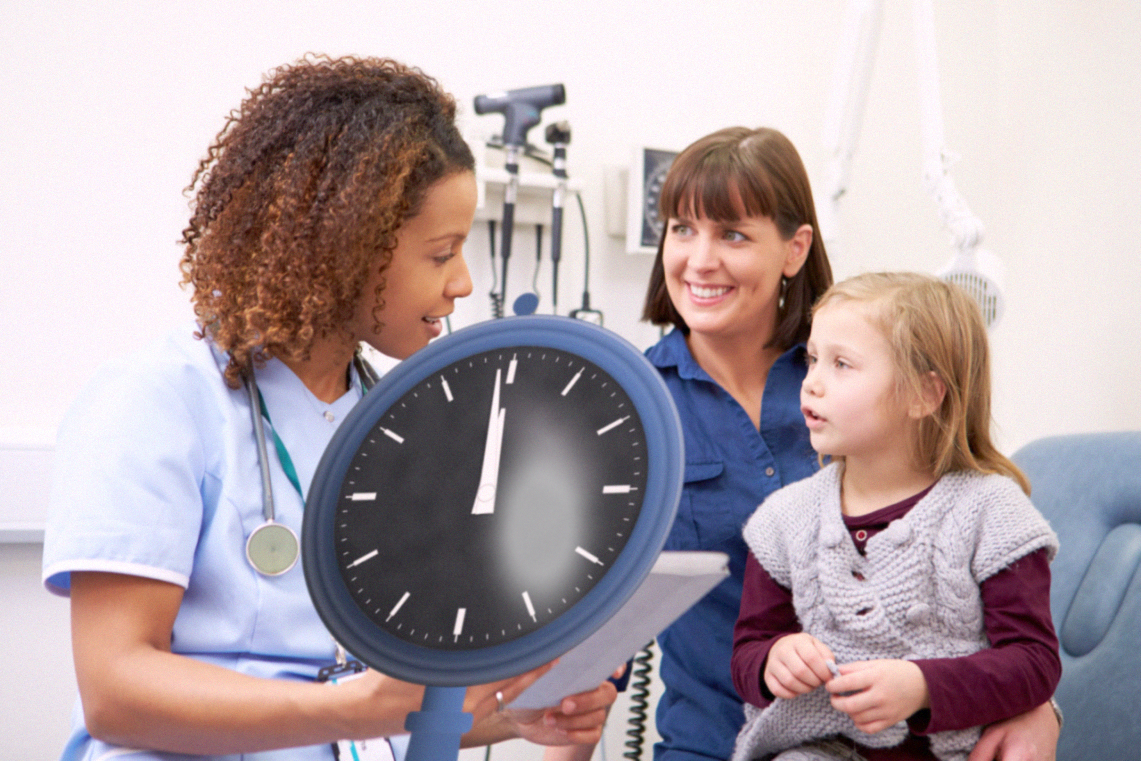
11.59
